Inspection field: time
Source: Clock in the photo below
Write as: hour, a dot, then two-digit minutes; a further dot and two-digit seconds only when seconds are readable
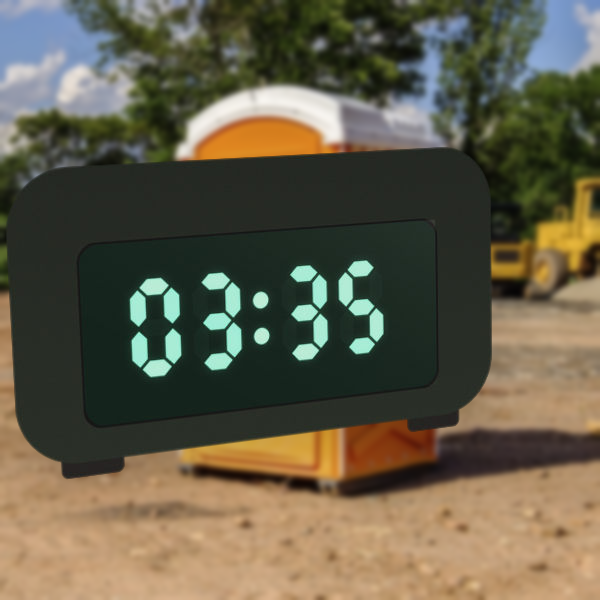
3.35
